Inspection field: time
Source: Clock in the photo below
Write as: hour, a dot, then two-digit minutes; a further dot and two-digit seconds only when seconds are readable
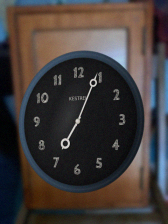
7.04
